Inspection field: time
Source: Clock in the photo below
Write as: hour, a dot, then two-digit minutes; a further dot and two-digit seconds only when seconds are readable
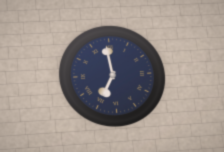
6.59
